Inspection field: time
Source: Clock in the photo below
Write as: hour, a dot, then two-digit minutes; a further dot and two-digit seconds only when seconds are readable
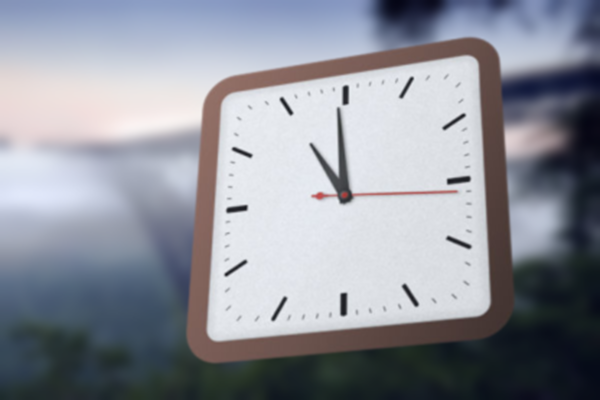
10.59.16
